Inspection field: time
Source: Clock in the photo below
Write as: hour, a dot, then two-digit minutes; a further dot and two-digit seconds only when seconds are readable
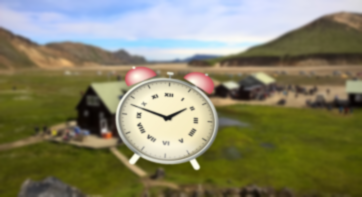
1.48
